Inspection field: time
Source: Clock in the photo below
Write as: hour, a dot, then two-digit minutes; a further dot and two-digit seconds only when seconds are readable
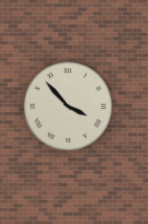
3.53
